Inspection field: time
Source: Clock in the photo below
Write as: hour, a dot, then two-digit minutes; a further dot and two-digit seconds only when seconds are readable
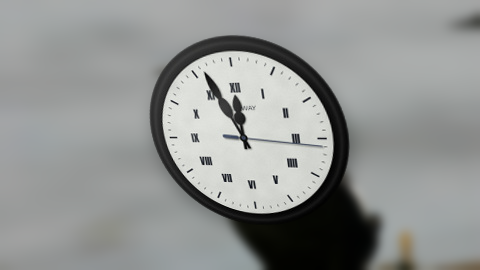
11.56.16
